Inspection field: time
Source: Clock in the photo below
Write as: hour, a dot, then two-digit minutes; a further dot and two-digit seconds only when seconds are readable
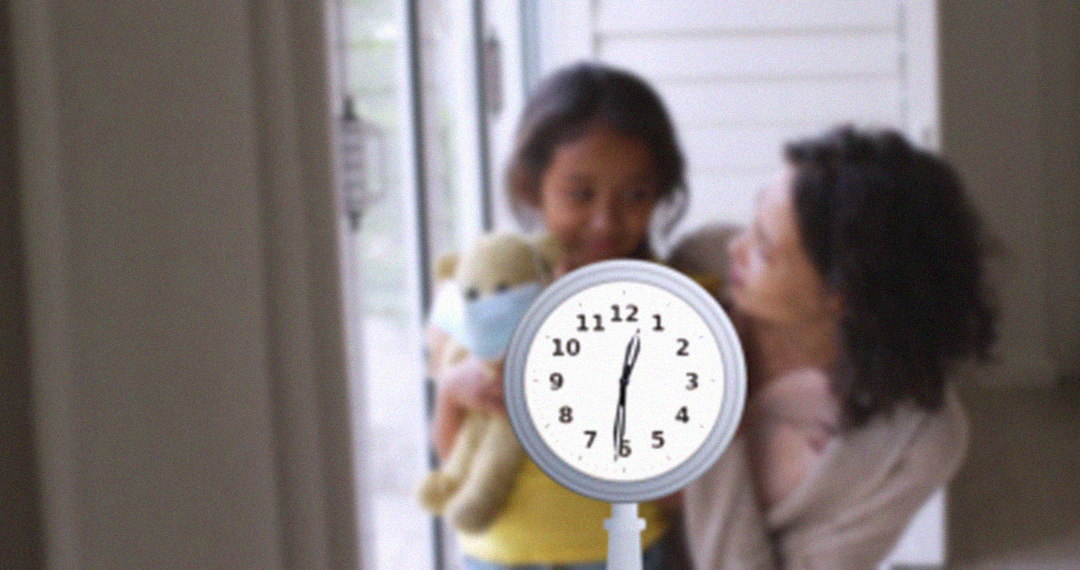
12.31
